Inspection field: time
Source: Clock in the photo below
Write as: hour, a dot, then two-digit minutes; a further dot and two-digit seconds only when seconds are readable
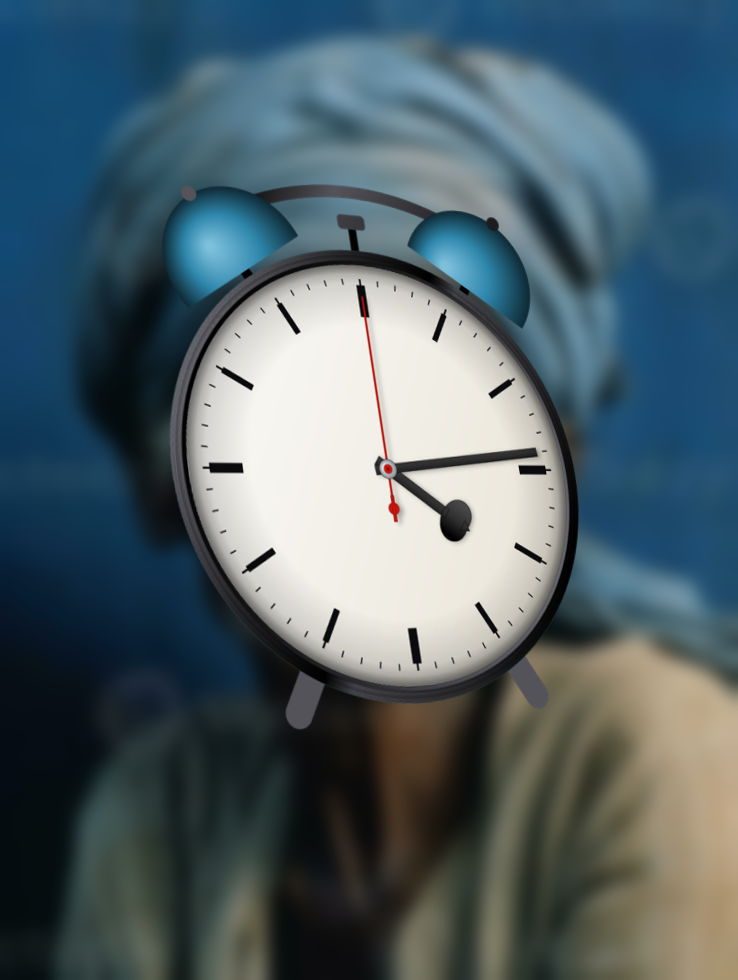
4.14.00
